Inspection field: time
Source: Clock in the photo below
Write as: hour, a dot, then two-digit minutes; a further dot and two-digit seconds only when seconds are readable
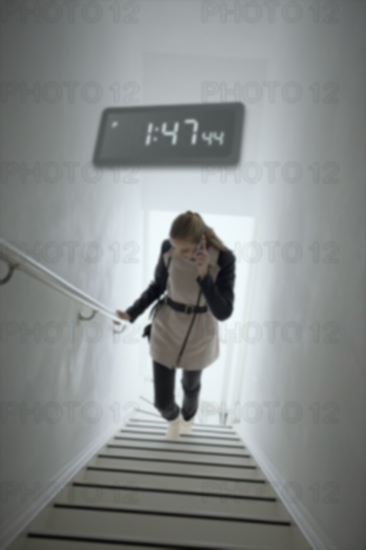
1.47.44
